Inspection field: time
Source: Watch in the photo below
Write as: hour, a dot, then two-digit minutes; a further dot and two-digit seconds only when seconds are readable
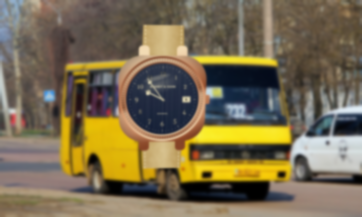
9.54
